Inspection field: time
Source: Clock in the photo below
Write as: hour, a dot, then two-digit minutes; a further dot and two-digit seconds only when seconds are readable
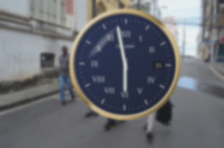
5.58
